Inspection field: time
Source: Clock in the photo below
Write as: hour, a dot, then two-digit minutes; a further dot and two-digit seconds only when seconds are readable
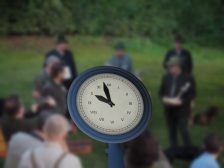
9.58
